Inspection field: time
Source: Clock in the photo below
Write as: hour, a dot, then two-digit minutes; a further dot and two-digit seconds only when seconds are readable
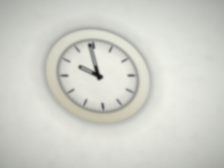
9.59
